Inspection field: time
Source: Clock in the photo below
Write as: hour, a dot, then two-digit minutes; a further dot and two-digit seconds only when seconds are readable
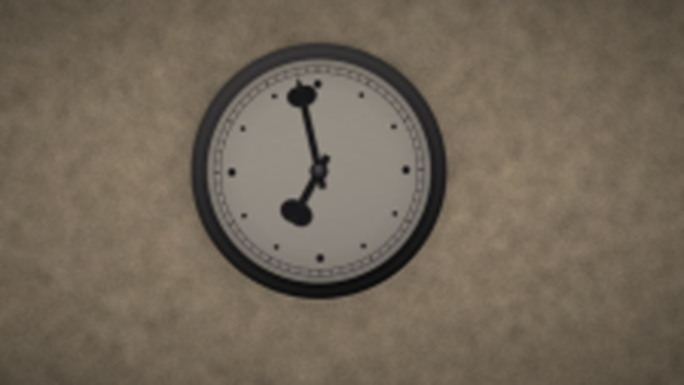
6.58
